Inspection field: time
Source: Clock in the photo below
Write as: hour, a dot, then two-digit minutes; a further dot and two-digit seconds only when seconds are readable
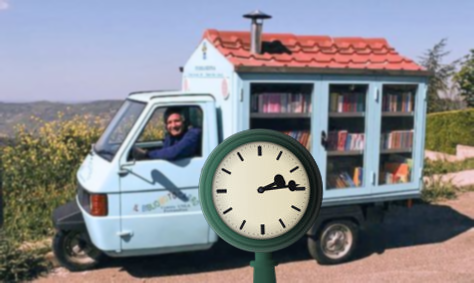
2.14
